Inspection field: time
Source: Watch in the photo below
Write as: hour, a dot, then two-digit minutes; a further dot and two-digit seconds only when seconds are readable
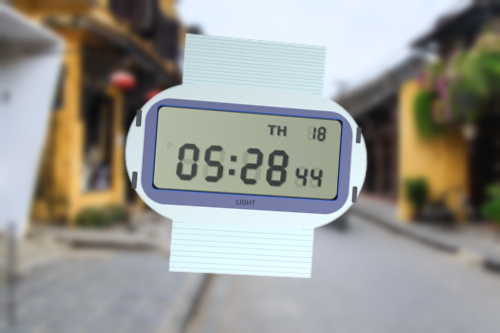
5.28.44
